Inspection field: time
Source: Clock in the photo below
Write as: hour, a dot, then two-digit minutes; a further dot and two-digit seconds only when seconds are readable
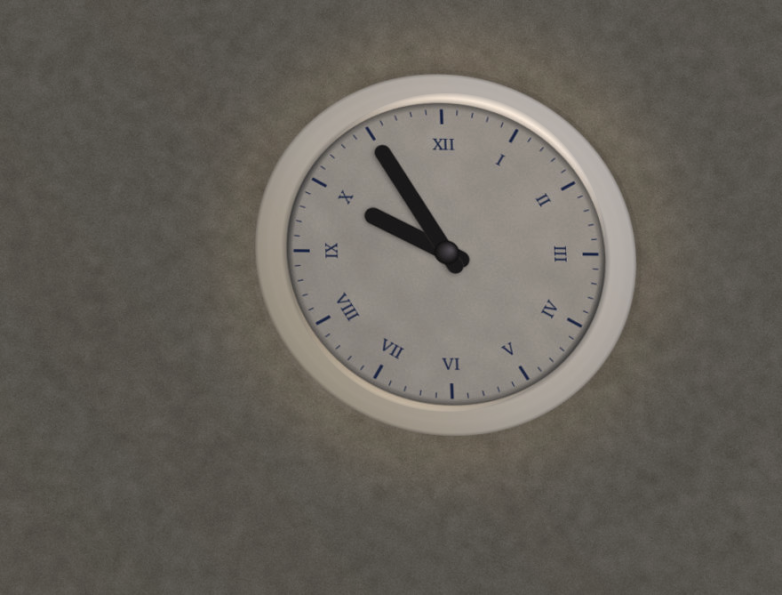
9.55
